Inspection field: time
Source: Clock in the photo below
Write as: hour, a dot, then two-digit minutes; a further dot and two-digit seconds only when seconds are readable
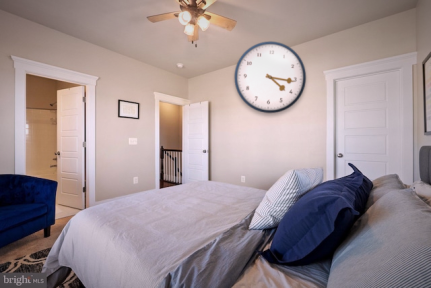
4.16
